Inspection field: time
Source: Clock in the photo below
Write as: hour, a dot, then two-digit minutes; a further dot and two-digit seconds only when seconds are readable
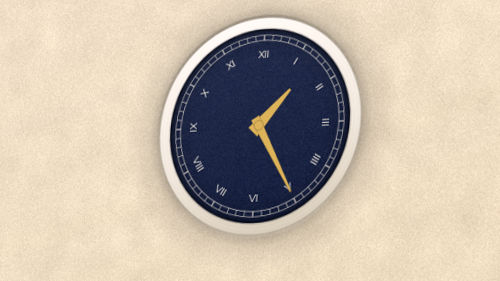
1.25
